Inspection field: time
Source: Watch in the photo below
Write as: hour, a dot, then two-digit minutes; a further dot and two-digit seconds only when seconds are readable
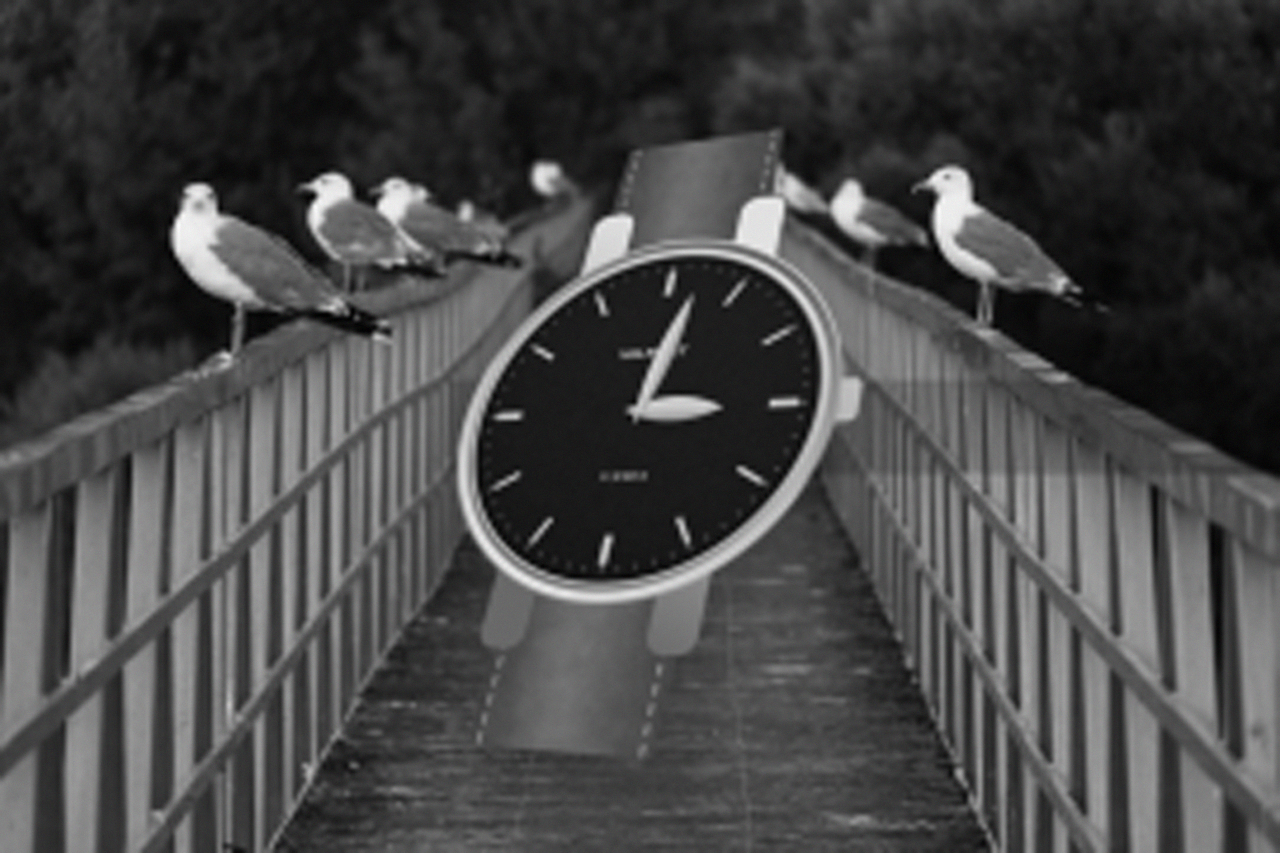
3.02
